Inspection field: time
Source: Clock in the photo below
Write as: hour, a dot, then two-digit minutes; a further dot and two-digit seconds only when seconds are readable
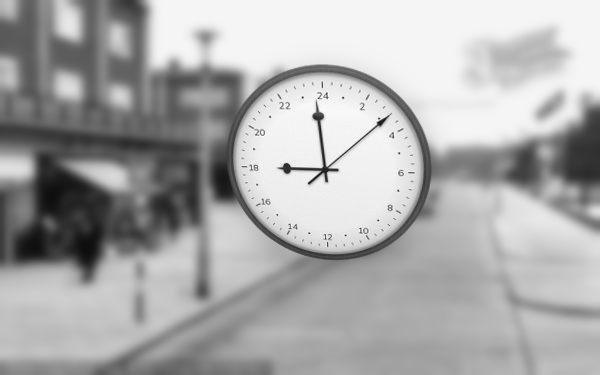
17.59.08
